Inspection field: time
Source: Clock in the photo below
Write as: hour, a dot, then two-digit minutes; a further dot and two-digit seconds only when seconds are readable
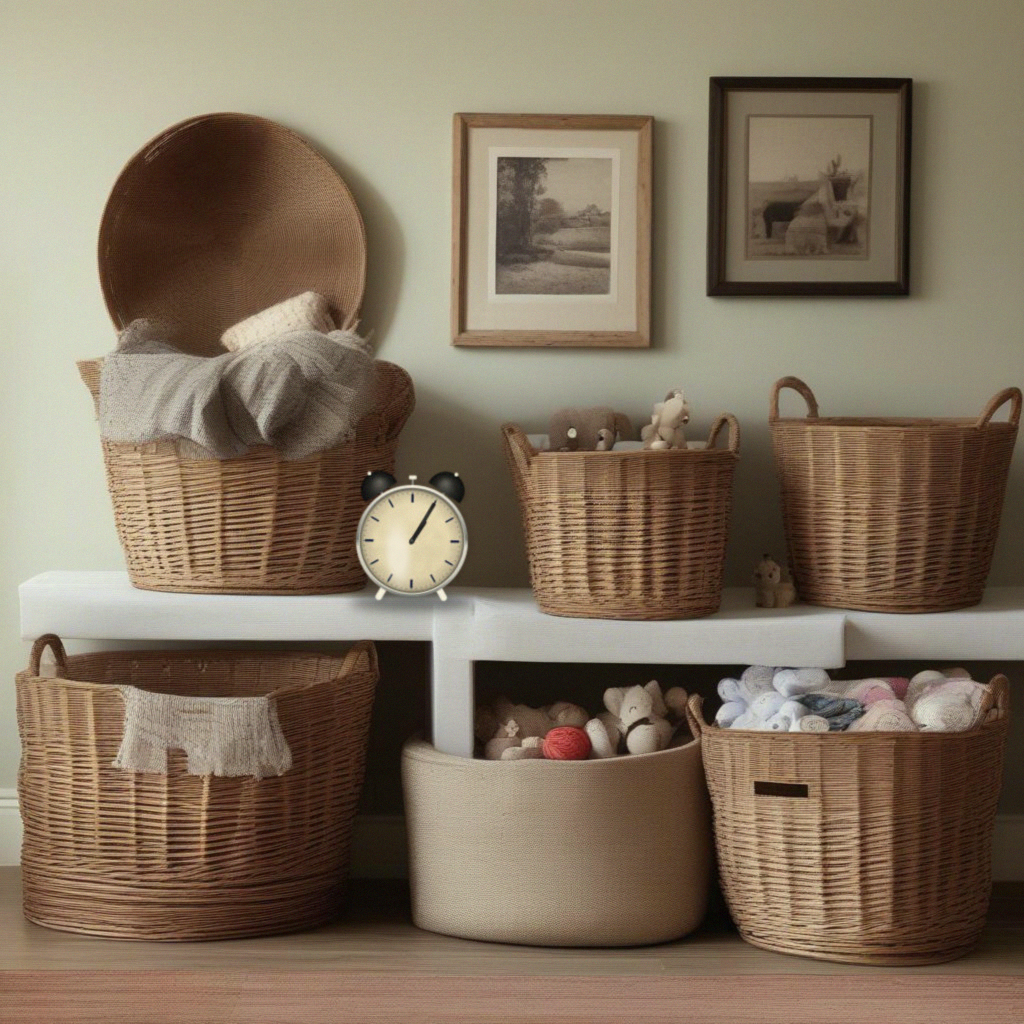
1.05
